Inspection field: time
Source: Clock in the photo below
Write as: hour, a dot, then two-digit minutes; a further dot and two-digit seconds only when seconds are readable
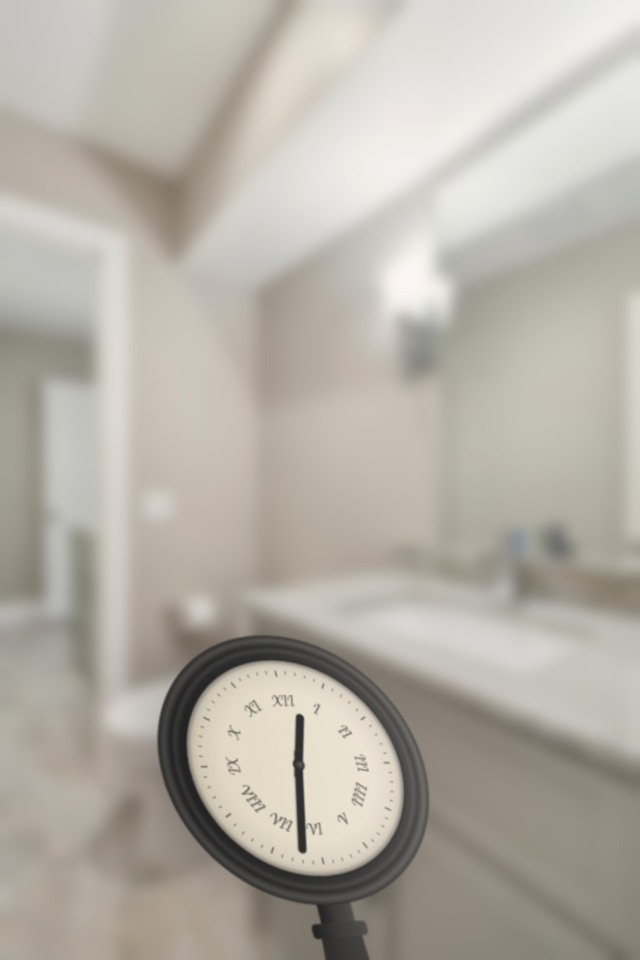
12.32
